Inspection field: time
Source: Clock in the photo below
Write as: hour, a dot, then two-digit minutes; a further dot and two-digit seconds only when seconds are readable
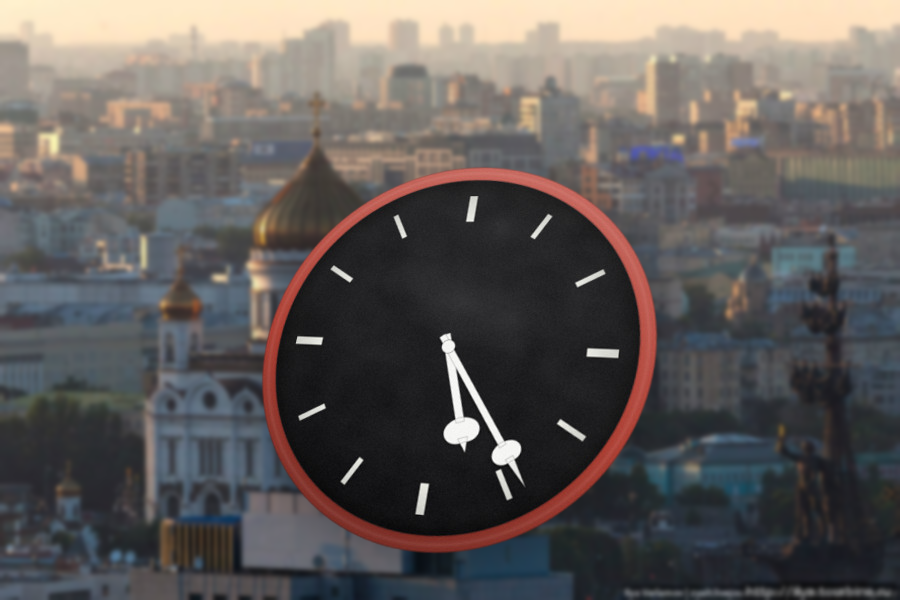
5.24
